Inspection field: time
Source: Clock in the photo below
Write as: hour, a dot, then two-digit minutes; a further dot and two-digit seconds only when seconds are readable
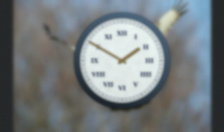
1.50
